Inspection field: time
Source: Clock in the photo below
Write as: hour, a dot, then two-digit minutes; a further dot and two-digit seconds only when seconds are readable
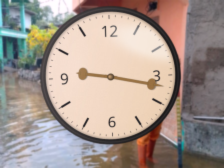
9.17
